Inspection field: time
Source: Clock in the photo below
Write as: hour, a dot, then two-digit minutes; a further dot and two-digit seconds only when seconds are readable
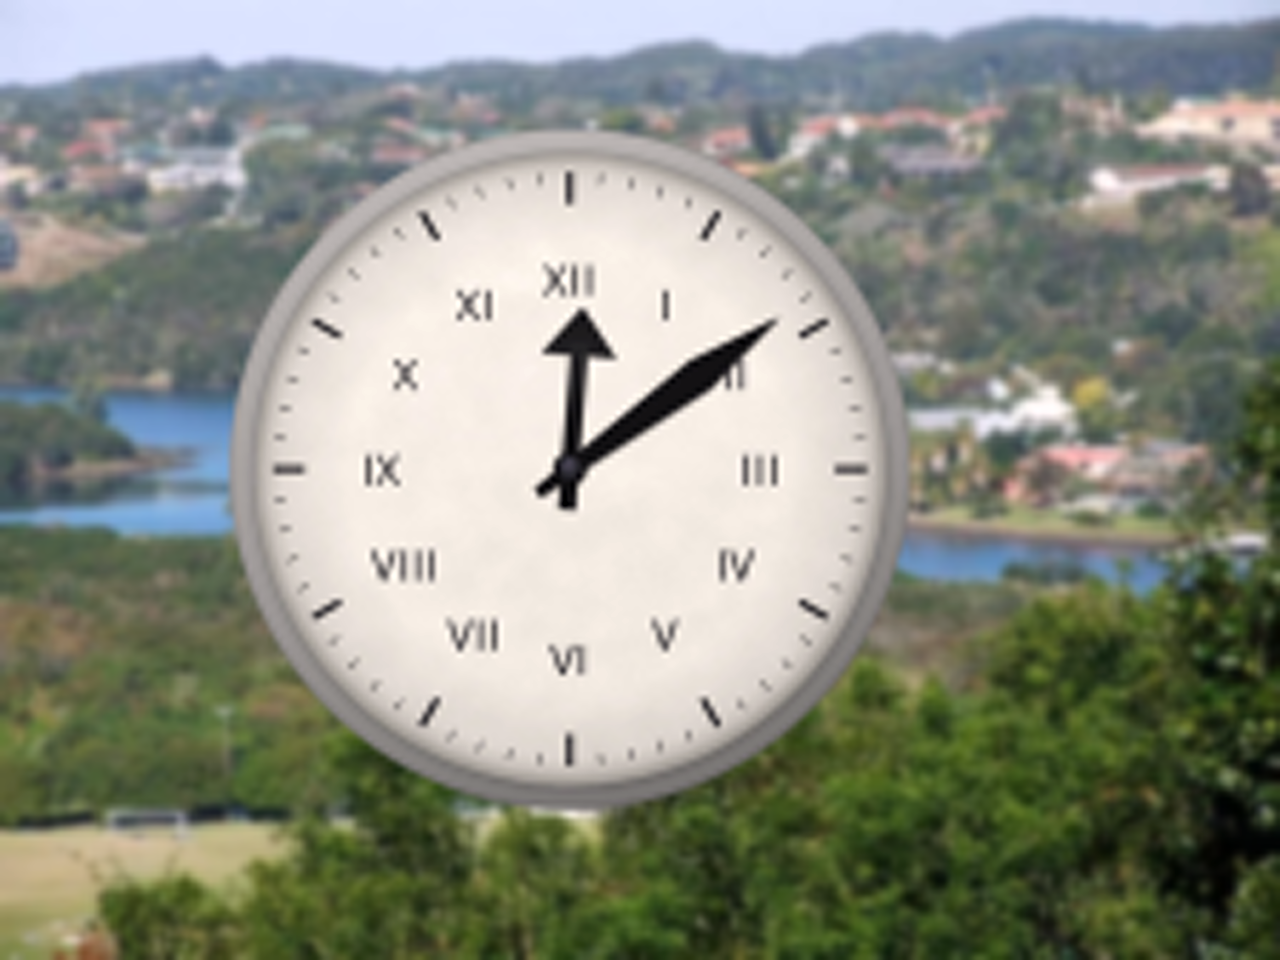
12.09
